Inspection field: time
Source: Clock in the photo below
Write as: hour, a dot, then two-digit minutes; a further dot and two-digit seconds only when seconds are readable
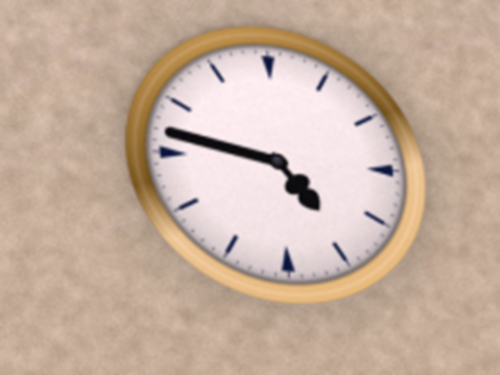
4.47
